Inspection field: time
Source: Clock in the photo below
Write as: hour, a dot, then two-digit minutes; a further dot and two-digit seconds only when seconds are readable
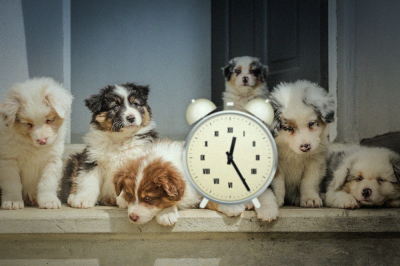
12.25
